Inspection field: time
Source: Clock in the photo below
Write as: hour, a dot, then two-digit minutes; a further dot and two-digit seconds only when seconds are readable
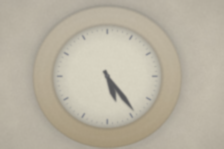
5.24
